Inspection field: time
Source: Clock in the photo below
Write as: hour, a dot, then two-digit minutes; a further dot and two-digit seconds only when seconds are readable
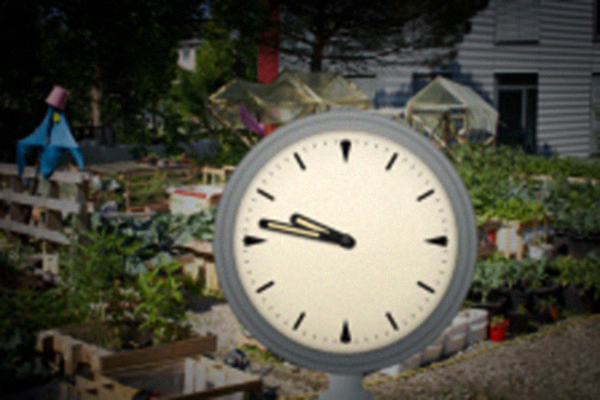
9.47
